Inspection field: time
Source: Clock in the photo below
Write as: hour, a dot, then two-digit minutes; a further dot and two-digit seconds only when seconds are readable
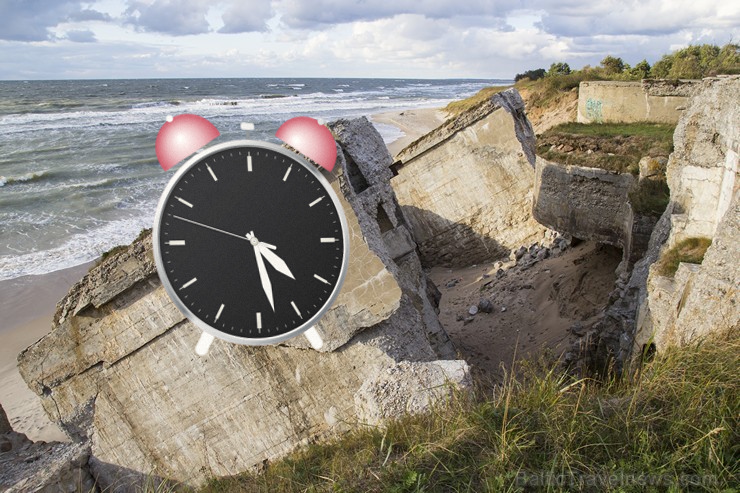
4.27.48
